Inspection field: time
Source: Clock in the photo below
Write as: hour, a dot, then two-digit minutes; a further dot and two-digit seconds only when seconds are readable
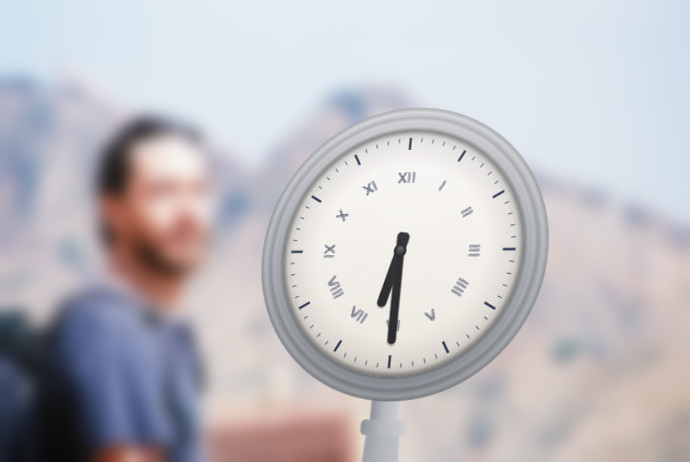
6.30
